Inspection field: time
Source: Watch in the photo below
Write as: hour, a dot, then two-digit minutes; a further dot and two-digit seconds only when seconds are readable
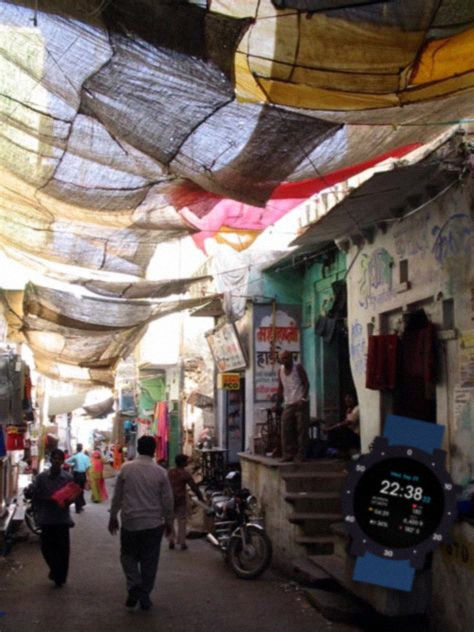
22.38
